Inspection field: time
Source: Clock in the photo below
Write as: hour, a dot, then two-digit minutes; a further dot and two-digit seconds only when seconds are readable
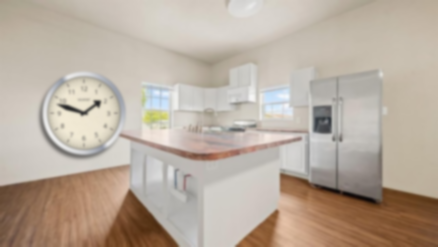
1.48
